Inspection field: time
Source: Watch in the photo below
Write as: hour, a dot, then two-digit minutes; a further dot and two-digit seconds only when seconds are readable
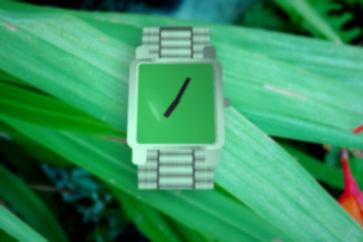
7.04
